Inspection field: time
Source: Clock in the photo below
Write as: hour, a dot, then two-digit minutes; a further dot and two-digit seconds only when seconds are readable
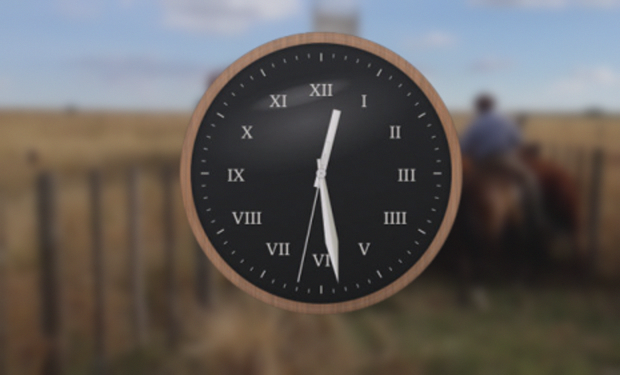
12.28.32
